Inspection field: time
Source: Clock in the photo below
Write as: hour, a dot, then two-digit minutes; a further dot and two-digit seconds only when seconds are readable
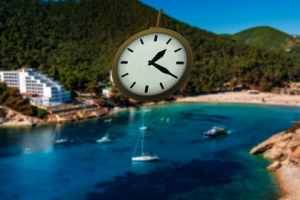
1.20
